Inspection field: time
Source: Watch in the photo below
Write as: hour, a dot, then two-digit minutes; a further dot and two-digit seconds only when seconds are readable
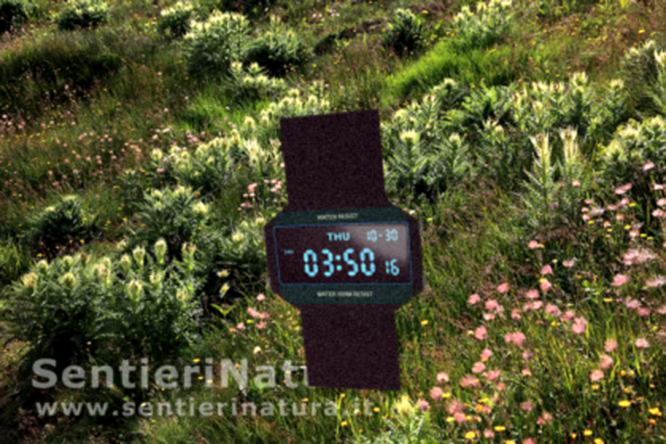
3.50.16
